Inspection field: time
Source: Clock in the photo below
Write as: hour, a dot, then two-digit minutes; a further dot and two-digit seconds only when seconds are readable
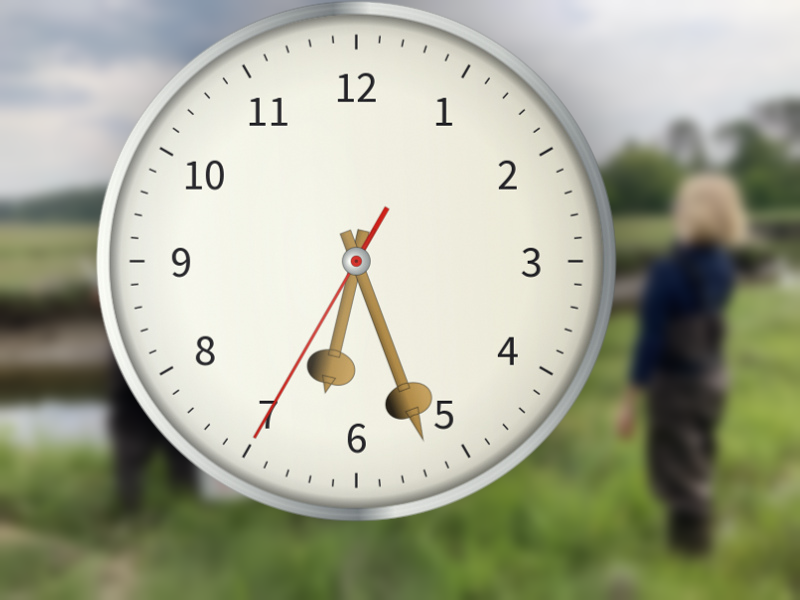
6.26.35
